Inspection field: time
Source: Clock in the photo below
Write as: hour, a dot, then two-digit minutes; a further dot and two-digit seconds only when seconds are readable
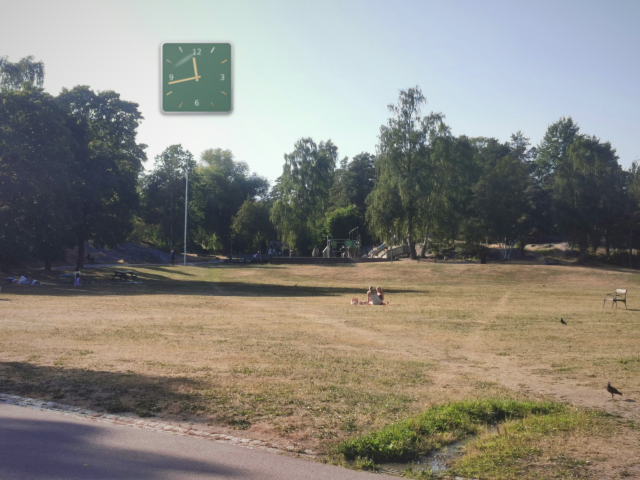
11.43
